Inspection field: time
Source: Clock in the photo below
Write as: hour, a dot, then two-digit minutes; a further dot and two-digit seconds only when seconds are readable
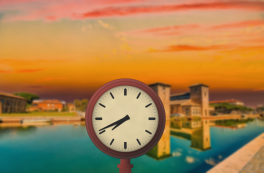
7.41
